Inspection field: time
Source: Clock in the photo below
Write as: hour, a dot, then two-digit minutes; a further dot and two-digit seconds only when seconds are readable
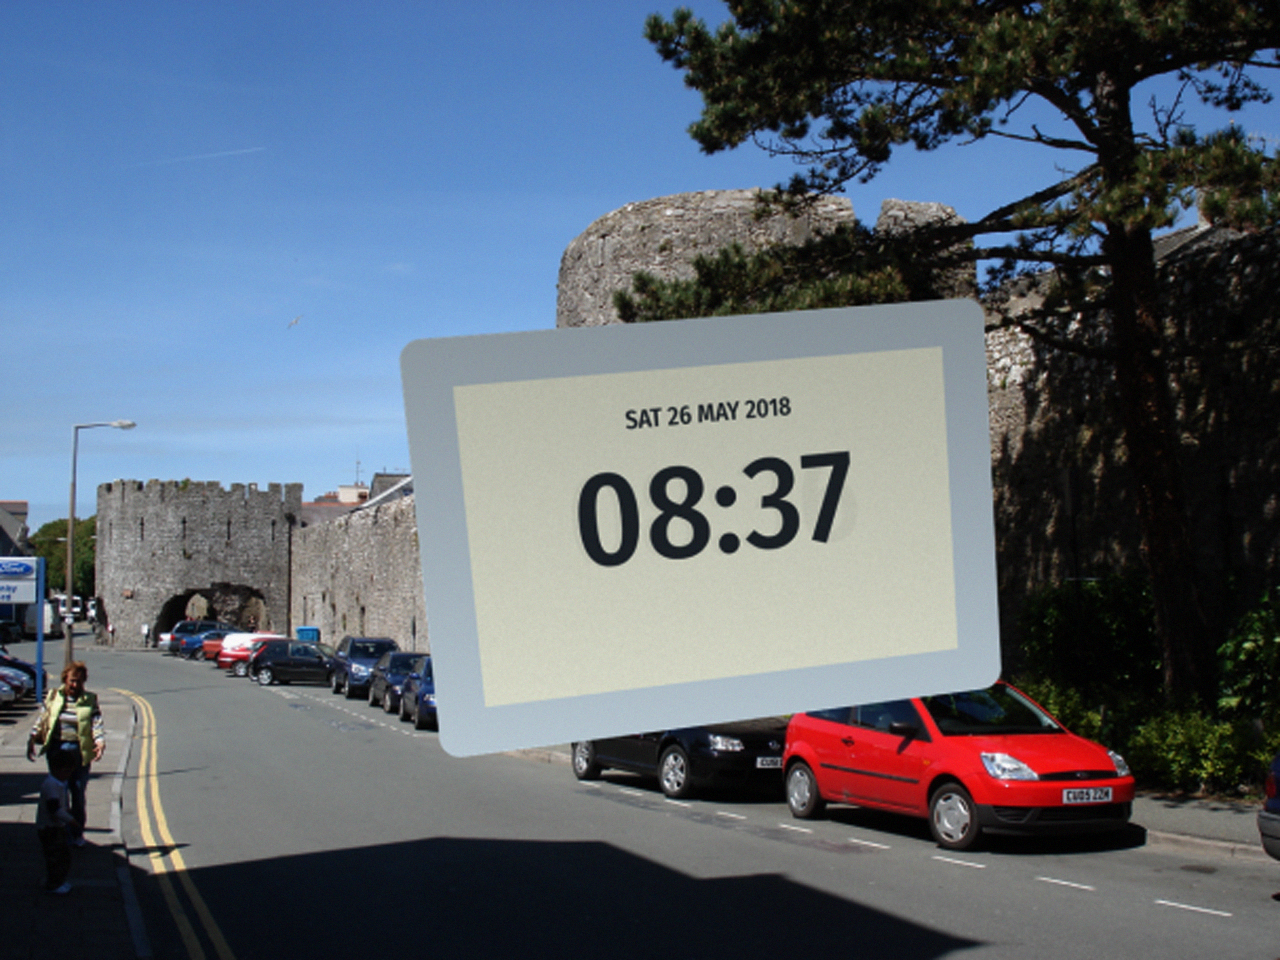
8.37
